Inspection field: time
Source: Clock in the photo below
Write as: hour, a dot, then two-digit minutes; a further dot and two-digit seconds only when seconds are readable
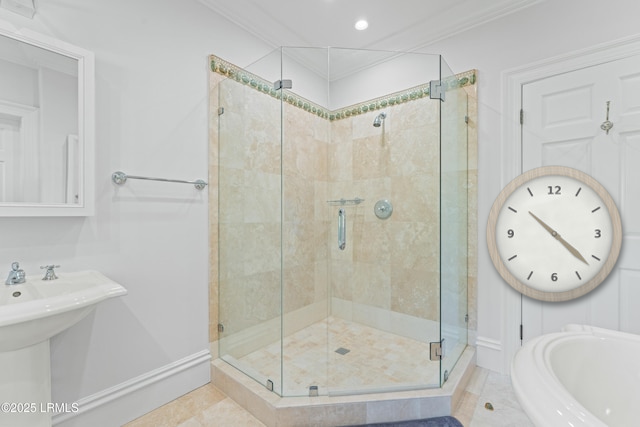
10.22
